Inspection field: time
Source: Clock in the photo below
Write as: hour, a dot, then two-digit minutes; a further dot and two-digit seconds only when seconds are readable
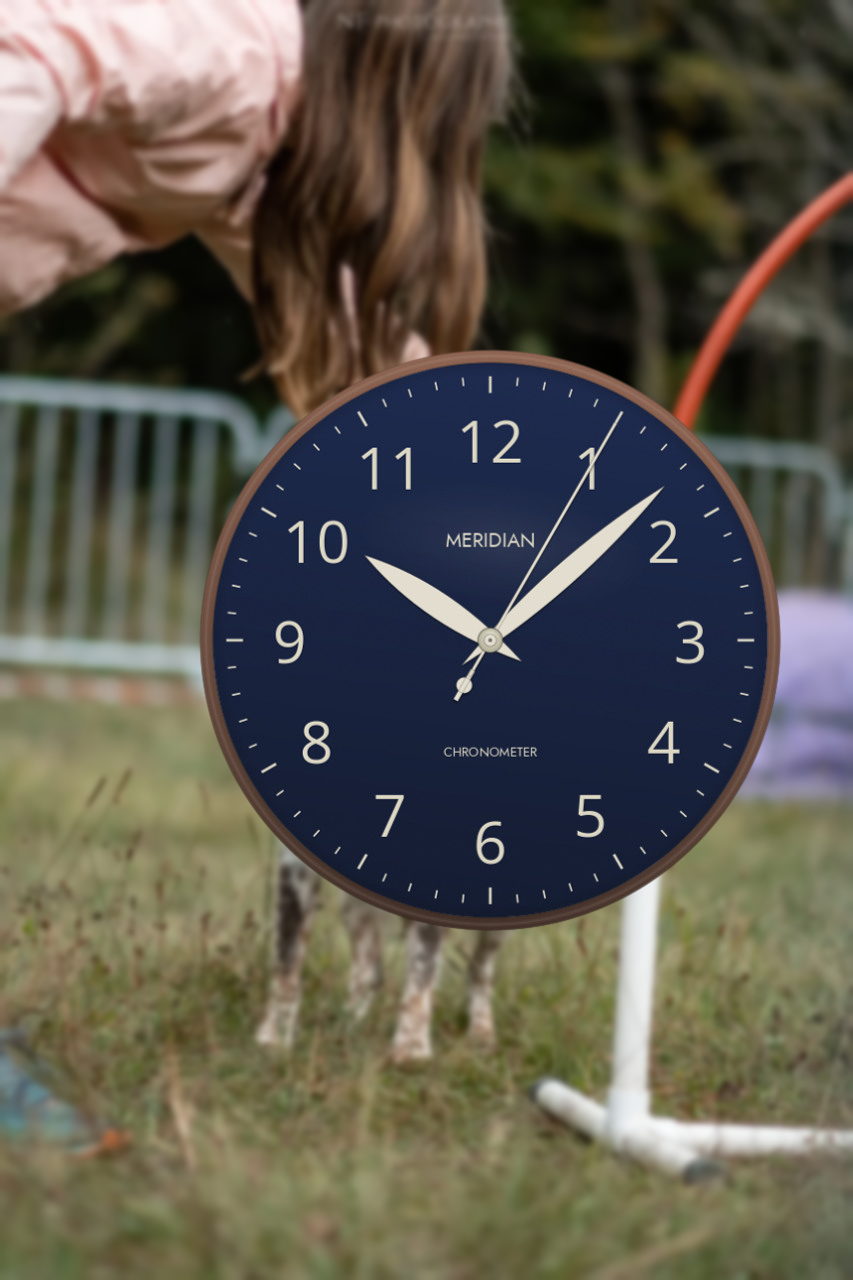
10.08.05
